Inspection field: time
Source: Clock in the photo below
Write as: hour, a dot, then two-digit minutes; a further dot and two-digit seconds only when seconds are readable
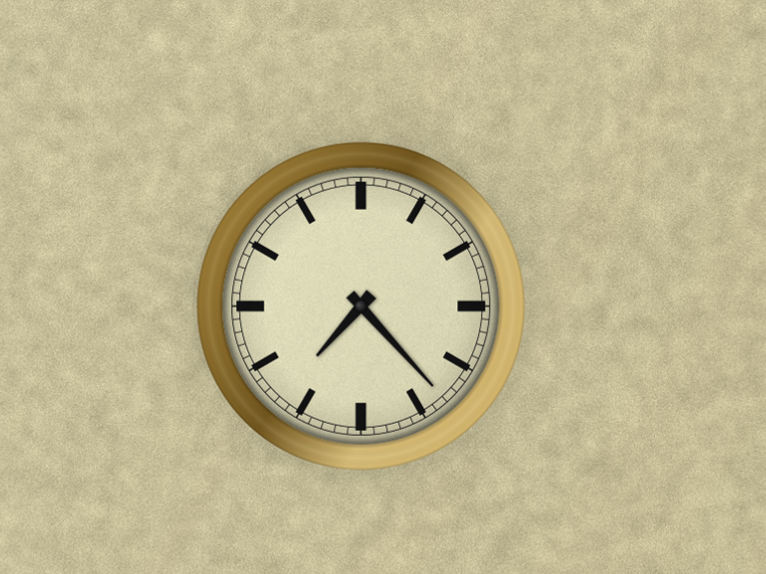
7.23
